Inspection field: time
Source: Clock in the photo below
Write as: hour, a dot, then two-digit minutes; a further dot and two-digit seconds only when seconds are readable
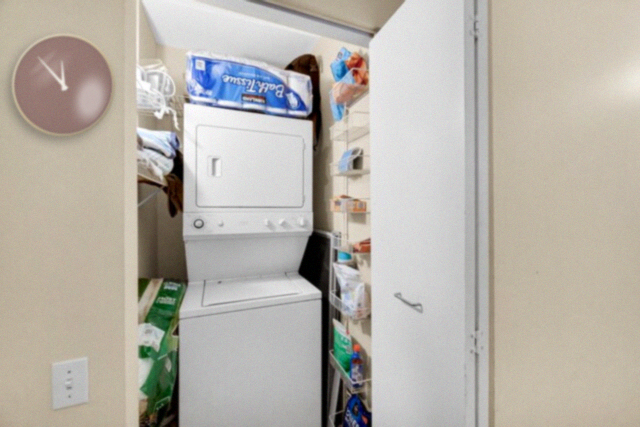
11.53
